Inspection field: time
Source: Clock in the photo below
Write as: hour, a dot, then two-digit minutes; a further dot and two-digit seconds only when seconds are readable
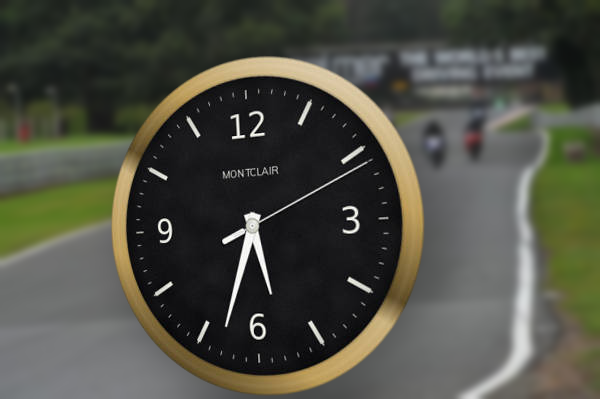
5.33.11
